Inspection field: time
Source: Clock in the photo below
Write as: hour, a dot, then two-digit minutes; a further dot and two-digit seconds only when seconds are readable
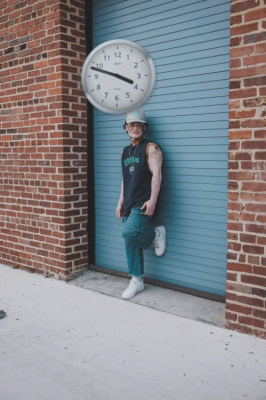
3.48
